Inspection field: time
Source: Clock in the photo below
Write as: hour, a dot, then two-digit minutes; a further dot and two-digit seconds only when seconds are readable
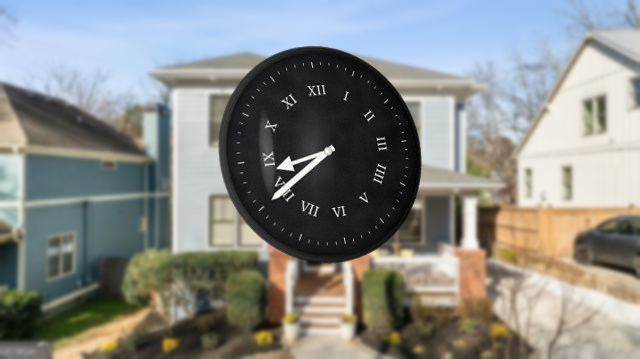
8.40
